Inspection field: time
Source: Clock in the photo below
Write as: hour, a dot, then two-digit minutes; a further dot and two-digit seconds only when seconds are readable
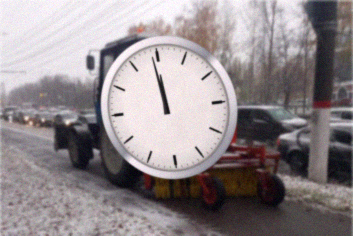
11.59
